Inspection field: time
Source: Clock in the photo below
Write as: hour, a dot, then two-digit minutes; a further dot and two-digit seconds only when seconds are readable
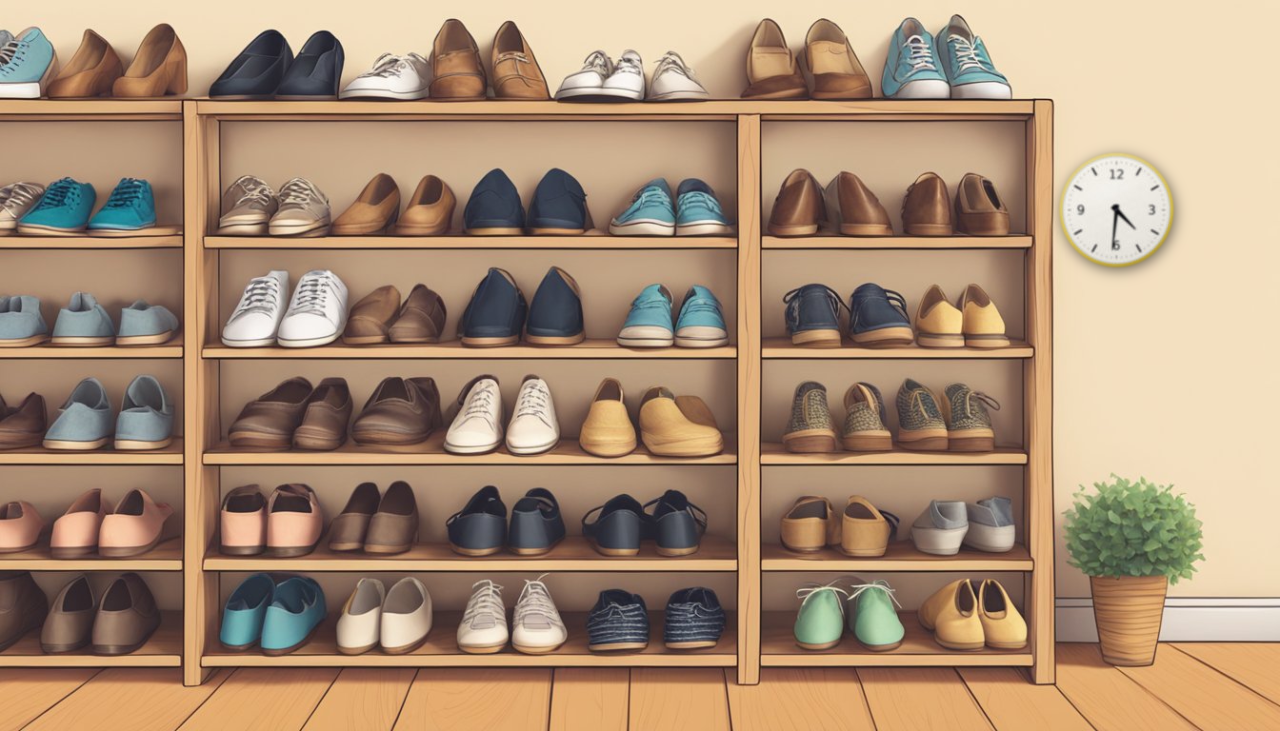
4.31
